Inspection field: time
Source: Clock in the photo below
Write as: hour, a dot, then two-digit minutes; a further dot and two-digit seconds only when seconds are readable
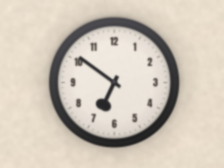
6.51
